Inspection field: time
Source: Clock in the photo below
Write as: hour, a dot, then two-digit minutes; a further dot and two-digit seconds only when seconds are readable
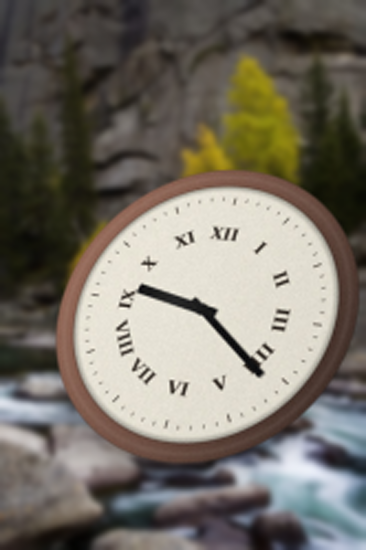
9.21
